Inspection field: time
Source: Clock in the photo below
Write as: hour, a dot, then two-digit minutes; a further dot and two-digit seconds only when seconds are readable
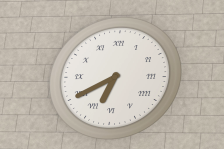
6.40
